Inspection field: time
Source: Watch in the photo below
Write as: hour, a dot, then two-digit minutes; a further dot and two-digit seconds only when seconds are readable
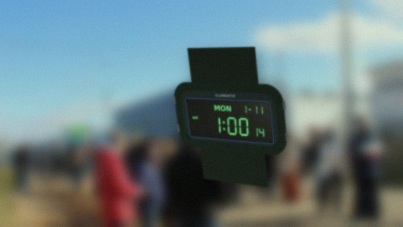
1.00
